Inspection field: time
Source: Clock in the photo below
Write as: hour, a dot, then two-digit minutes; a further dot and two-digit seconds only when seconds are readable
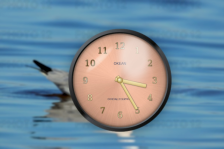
3.25
